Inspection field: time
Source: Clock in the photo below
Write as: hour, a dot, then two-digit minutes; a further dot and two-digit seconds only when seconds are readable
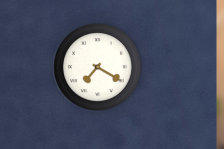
7.20
